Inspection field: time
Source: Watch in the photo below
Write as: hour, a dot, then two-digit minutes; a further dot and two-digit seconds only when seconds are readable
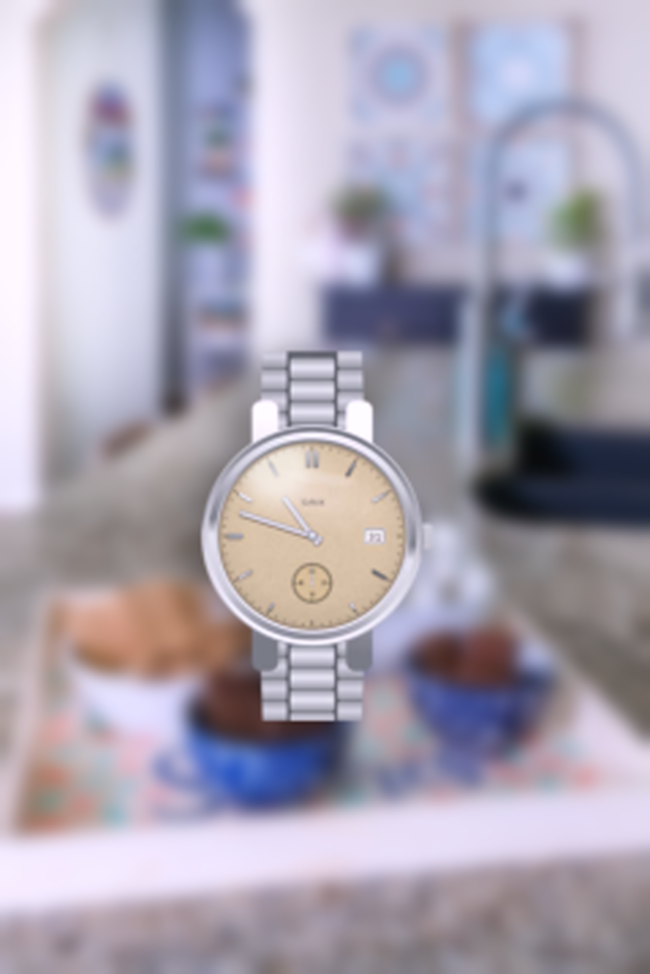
10.48
